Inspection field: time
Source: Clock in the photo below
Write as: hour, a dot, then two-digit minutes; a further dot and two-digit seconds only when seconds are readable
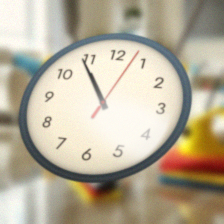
10.54.03
